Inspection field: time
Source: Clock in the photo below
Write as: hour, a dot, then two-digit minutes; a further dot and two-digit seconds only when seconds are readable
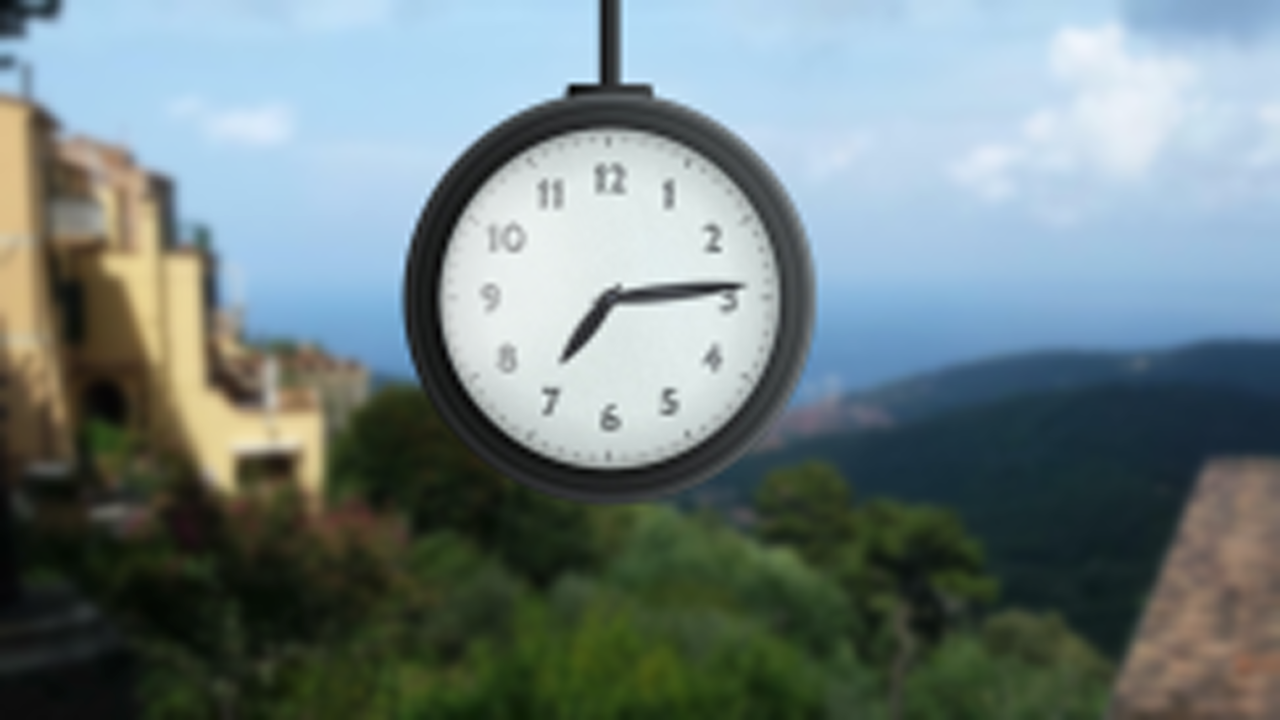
7.14
